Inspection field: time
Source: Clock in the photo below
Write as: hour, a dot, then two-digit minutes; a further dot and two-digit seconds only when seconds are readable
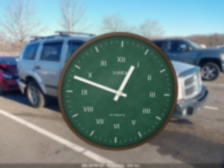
12.48
